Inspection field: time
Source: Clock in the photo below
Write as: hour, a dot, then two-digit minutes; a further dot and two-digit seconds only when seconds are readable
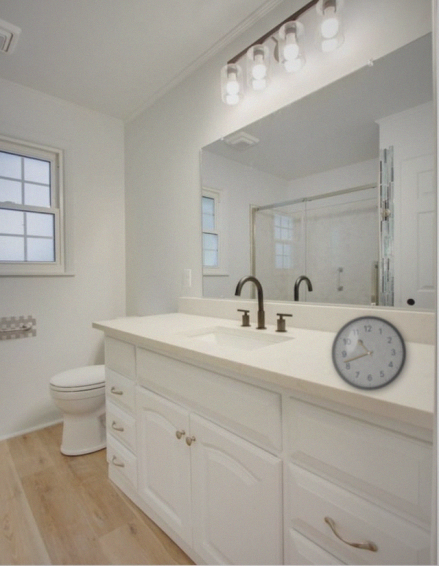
10.42
